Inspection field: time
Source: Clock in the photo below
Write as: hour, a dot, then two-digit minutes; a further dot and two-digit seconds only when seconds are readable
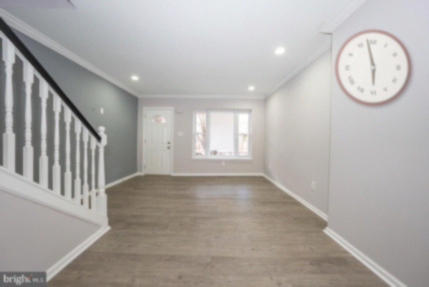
5.58
